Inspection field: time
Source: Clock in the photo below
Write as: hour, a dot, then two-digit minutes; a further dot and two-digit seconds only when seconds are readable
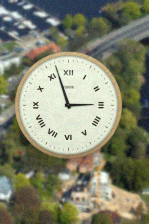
2.57
